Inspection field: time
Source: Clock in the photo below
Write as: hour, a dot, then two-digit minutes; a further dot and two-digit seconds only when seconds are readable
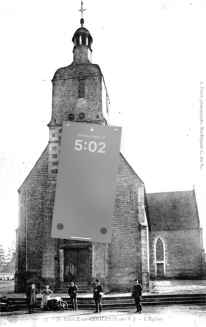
5.02
